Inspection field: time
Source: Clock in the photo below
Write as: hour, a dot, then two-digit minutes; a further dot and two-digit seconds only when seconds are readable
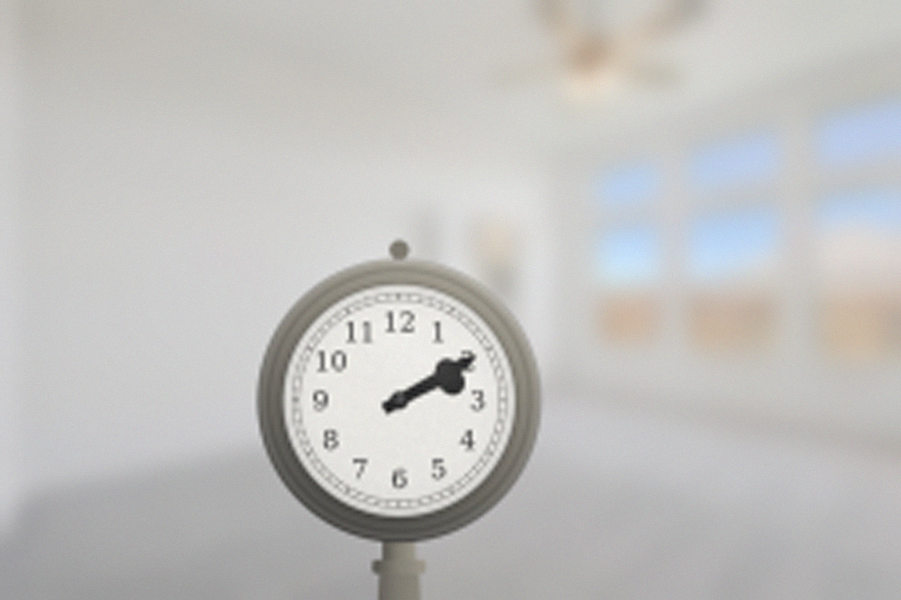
2.10
